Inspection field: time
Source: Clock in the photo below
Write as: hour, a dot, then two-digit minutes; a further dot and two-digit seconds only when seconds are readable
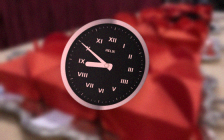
8.50
